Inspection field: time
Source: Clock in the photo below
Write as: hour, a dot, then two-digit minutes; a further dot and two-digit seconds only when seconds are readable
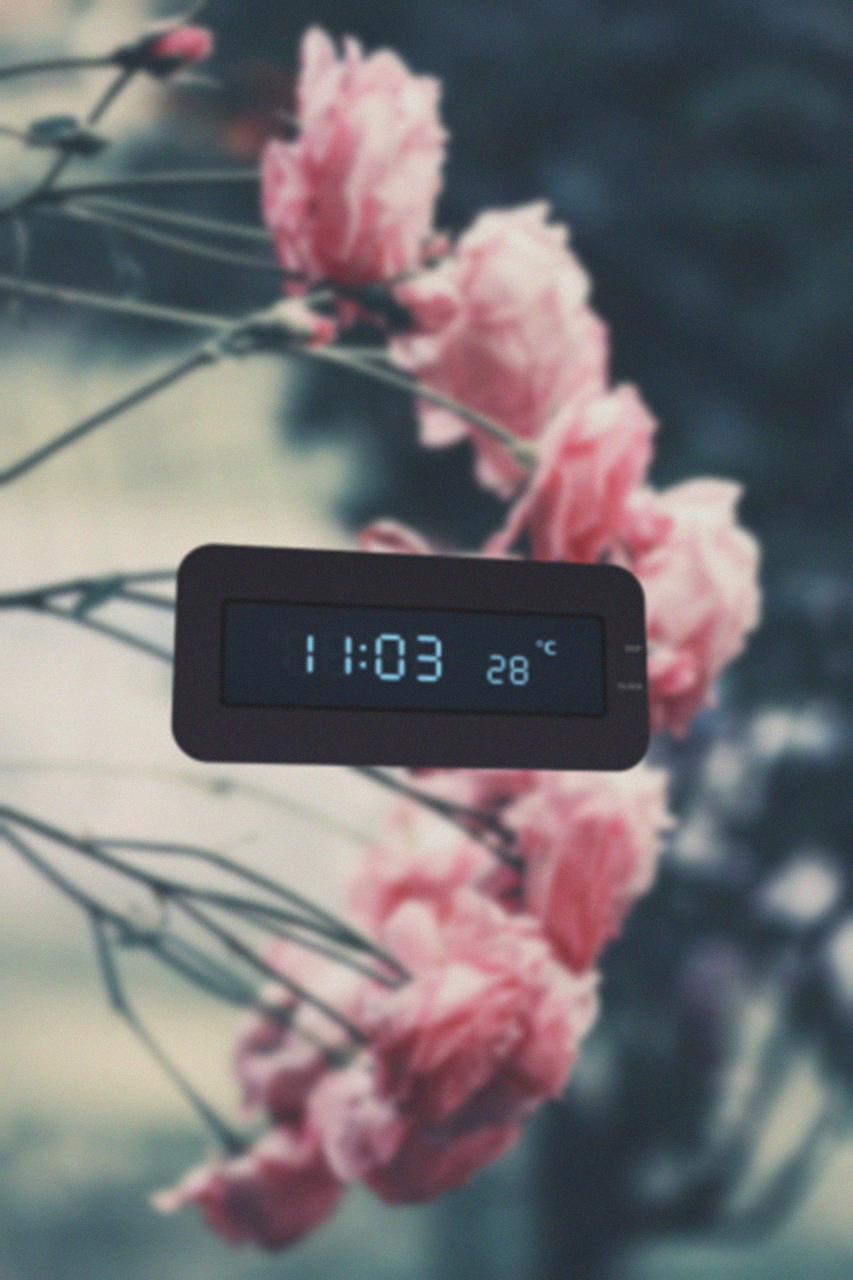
11.03
